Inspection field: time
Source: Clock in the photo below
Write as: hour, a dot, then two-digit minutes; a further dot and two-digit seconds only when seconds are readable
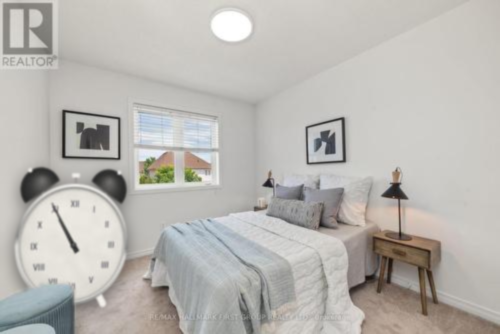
10.55
